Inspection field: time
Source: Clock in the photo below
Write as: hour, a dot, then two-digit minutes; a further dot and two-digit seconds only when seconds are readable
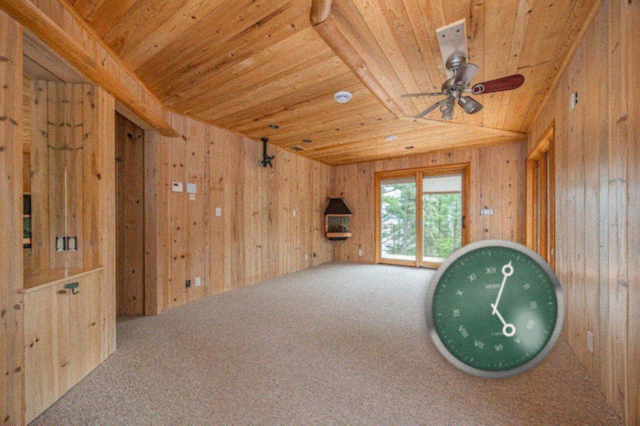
5.04
